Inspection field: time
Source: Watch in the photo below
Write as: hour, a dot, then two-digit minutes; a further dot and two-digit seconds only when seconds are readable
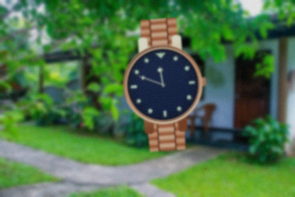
11.49
